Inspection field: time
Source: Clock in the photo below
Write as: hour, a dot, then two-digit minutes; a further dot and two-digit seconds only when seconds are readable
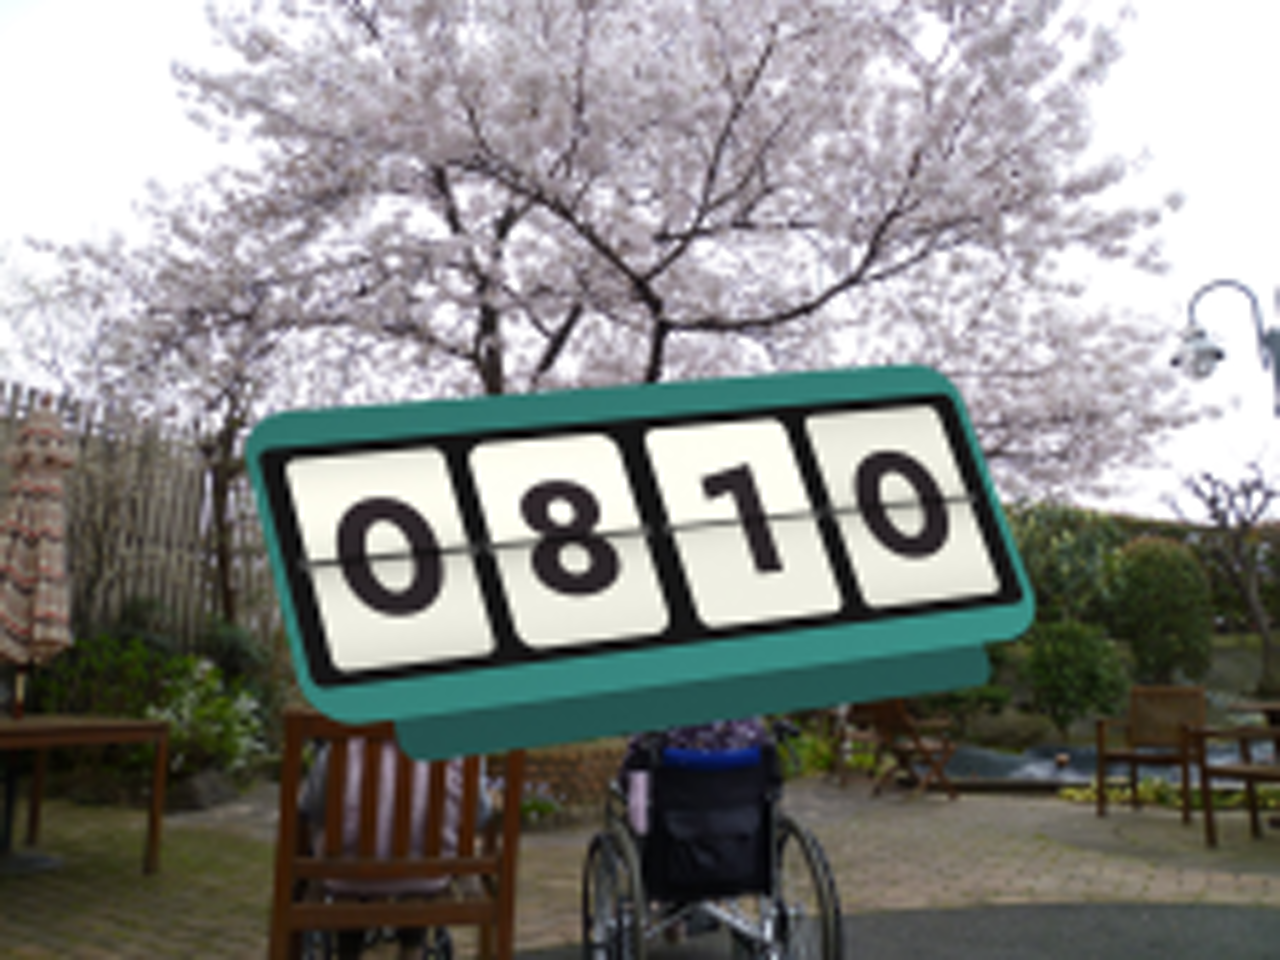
8.10
